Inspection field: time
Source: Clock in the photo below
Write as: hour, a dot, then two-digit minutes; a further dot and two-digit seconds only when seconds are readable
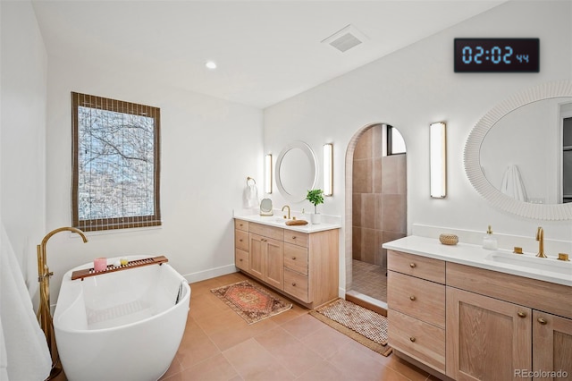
2.02.44
